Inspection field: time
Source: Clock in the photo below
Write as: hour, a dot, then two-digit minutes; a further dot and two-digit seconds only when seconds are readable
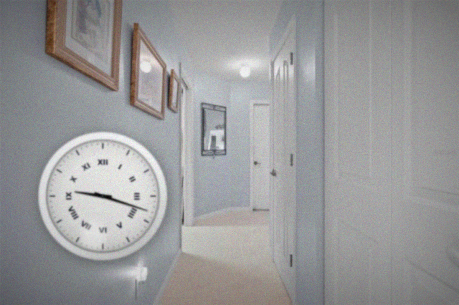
9.18
